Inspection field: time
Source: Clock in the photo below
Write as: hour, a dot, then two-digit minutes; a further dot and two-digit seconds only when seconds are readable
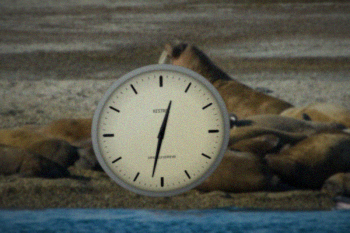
12.32
